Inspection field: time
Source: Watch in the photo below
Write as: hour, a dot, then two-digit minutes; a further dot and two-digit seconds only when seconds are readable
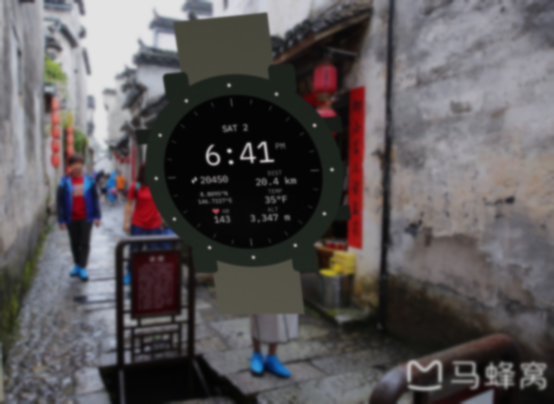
6.41
